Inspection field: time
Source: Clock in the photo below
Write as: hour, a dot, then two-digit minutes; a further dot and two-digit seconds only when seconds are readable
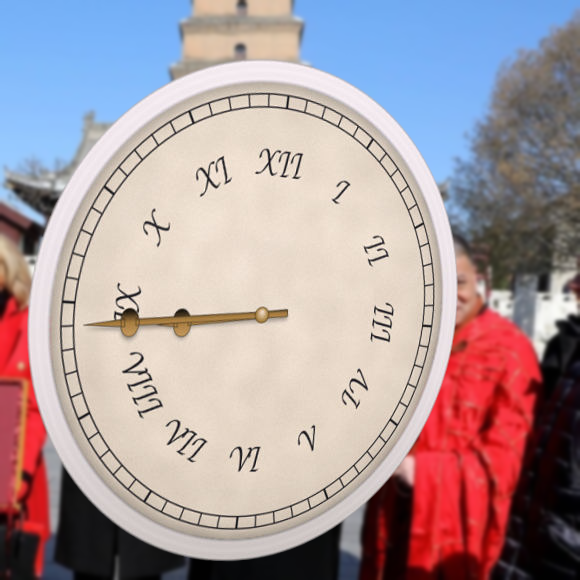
8.44
